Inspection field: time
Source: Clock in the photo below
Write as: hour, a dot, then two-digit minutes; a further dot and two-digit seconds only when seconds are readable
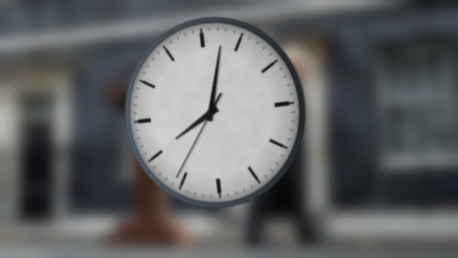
8.02.36
